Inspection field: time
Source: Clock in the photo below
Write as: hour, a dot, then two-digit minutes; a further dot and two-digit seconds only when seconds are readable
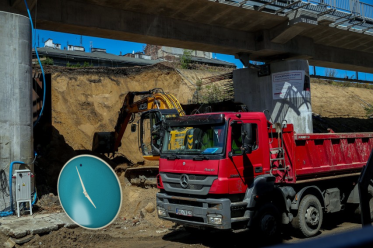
4.58
